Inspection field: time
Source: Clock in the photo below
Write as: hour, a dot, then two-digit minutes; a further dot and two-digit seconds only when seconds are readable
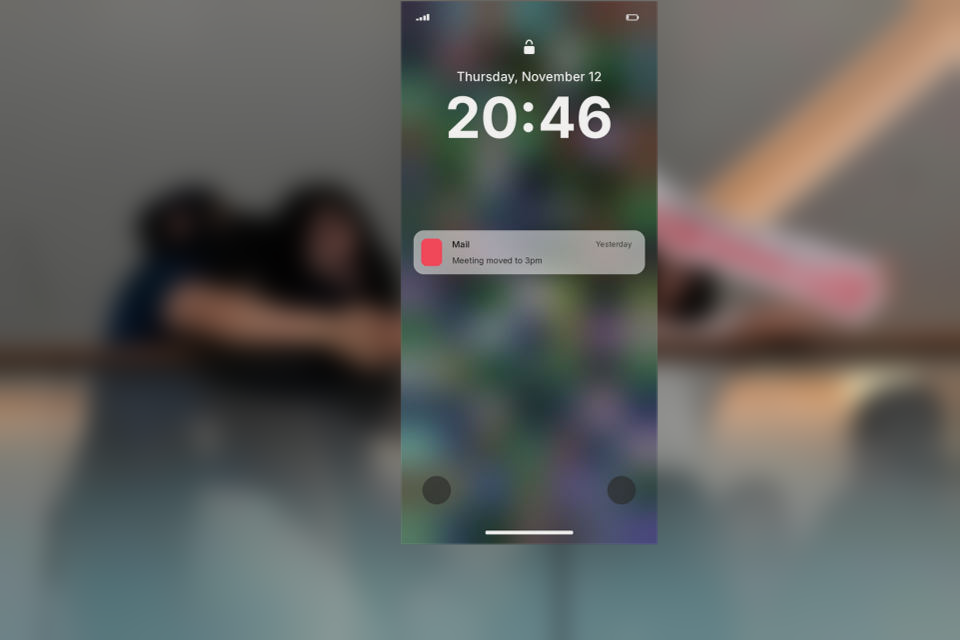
20.46
